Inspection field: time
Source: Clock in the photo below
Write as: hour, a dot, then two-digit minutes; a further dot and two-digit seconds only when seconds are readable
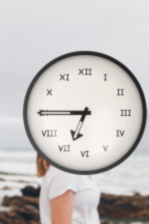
6.45
